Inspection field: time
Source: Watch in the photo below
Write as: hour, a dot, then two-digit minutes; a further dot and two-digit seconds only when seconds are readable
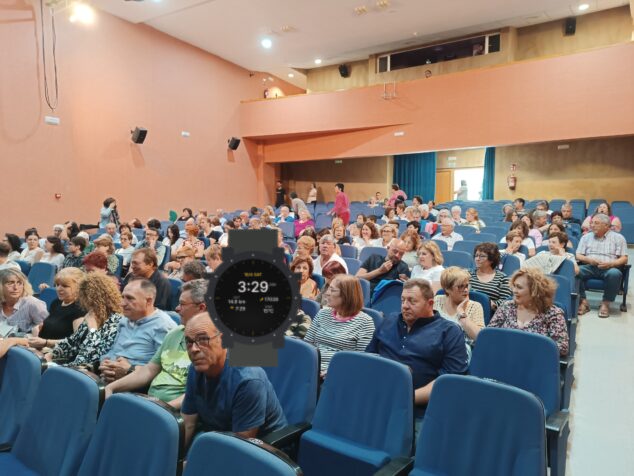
3.29
